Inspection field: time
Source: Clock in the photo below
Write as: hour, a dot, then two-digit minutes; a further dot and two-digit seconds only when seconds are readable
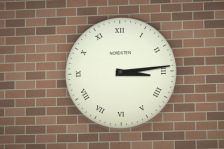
3.14
